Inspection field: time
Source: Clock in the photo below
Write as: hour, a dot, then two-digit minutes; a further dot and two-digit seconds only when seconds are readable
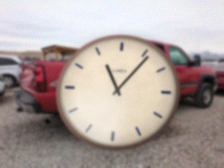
11.06
